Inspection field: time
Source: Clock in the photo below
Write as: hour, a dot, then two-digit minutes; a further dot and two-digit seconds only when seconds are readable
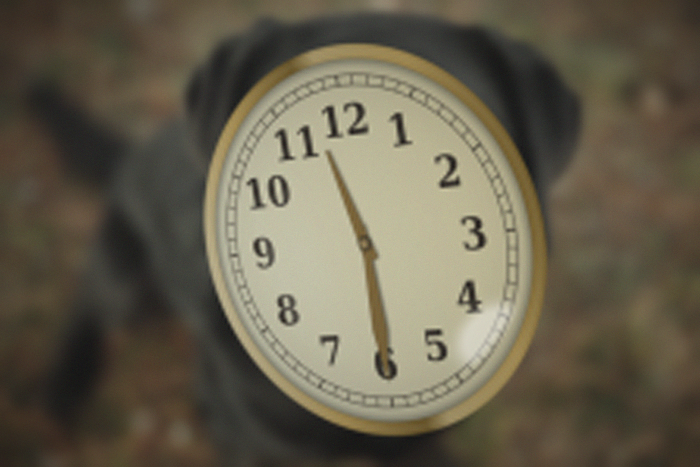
11.30
